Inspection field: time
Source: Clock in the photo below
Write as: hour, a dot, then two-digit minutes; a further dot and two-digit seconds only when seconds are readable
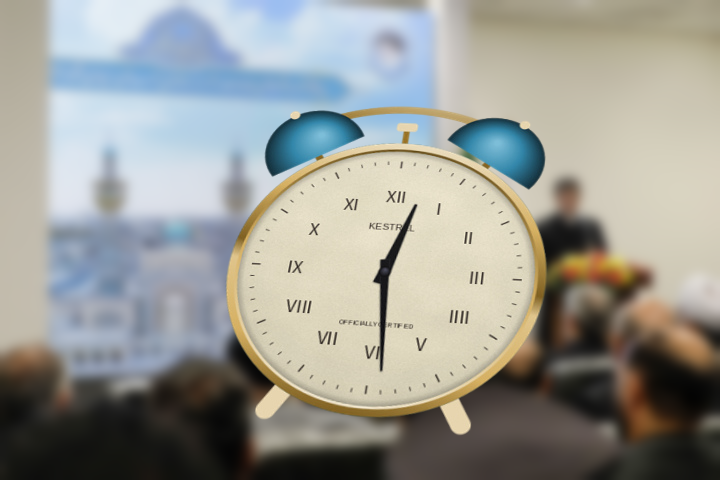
12.29
